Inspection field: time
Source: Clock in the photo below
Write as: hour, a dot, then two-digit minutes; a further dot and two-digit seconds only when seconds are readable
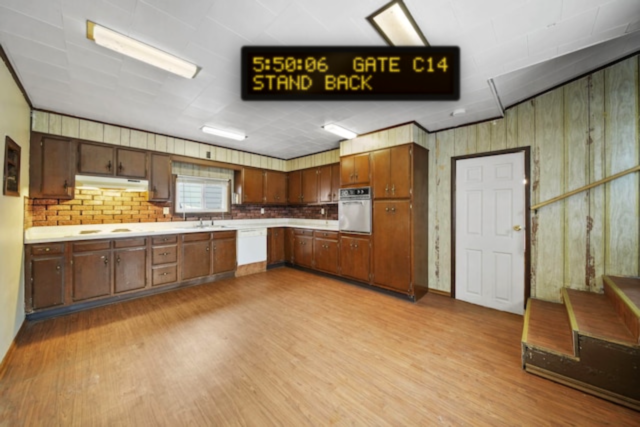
5.50.06
